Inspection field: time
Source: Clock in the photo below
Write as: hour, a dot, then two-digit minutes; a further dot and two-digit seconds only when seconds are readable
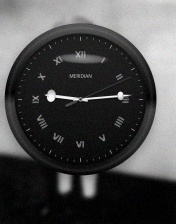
9.14.11
